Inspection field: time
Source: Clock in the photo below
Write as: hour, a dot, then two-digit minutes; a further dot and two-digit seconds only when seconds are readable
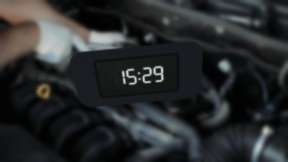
15.29
